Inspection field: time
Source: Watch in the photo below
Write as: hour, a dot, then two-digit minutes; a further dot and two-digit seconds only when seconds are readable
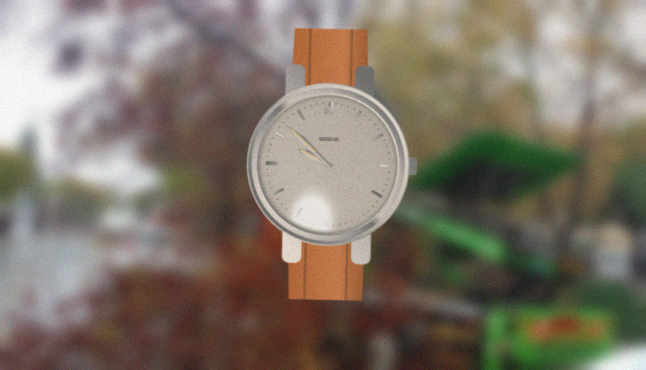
9.52
